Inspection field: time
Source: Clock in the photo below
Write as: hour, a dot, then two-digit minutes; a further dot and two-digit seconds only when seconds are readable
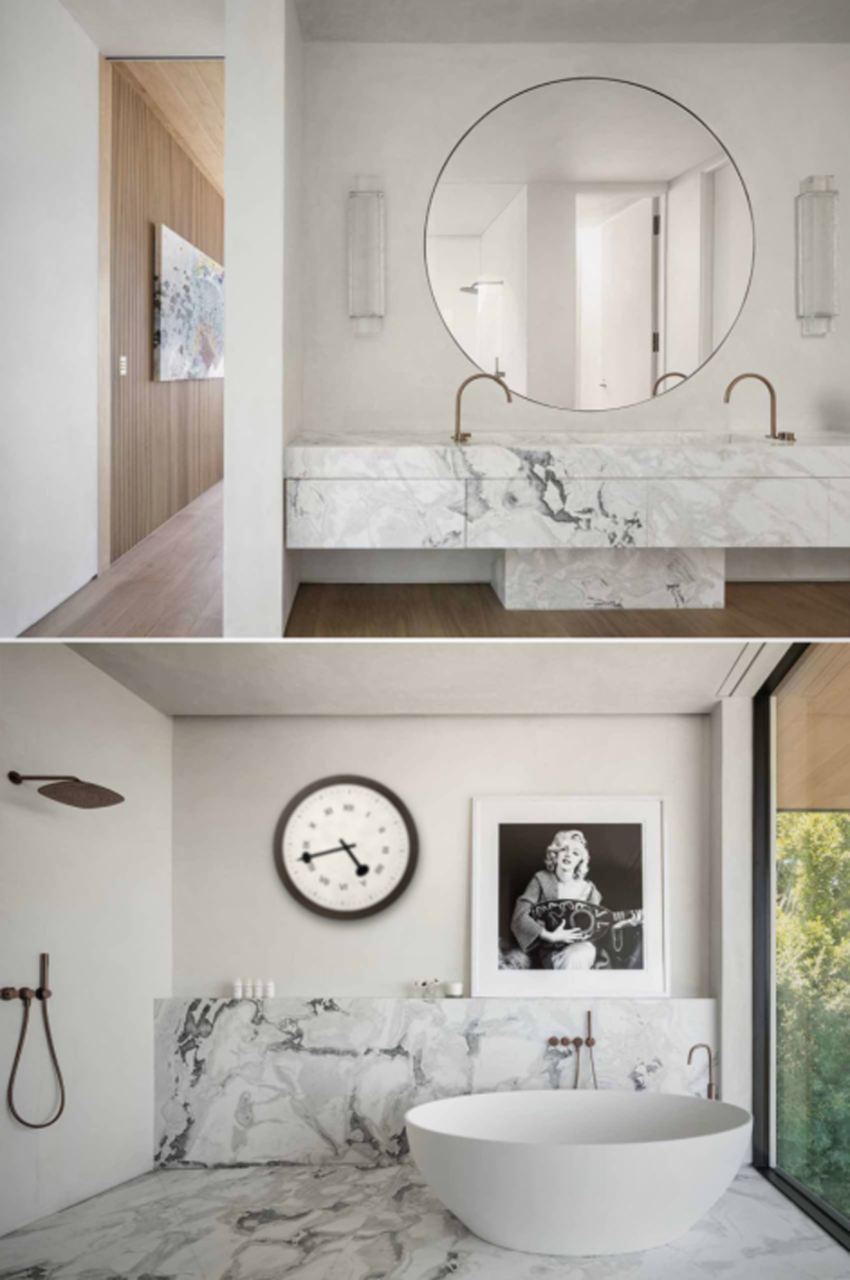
4.42
